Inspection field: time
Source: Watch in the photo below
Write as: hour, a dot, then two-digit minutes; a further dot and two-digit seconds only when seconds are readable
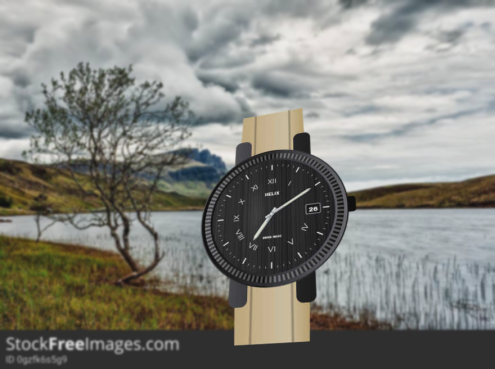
7.10
